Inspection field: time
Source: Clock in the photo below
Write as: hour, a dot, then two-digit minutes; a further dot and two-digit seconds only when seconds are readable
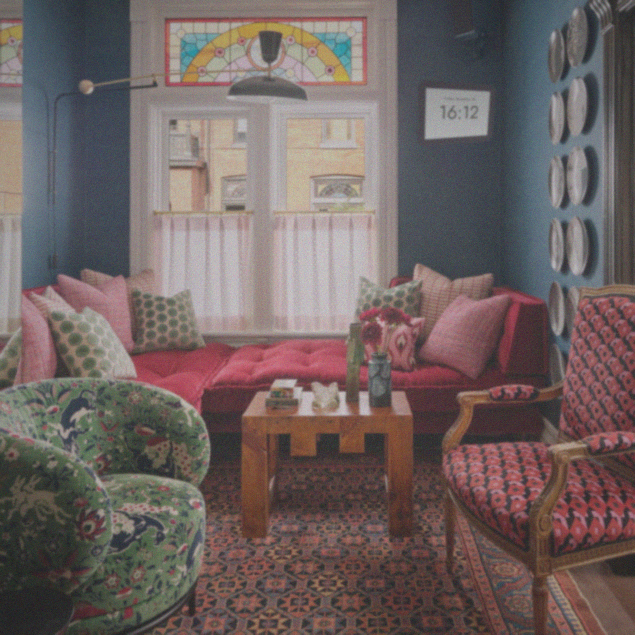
16.12
